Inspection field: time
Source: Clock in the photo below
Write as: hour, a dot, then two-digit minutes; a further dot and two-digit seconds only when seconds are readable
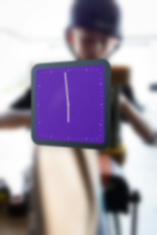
5.59
